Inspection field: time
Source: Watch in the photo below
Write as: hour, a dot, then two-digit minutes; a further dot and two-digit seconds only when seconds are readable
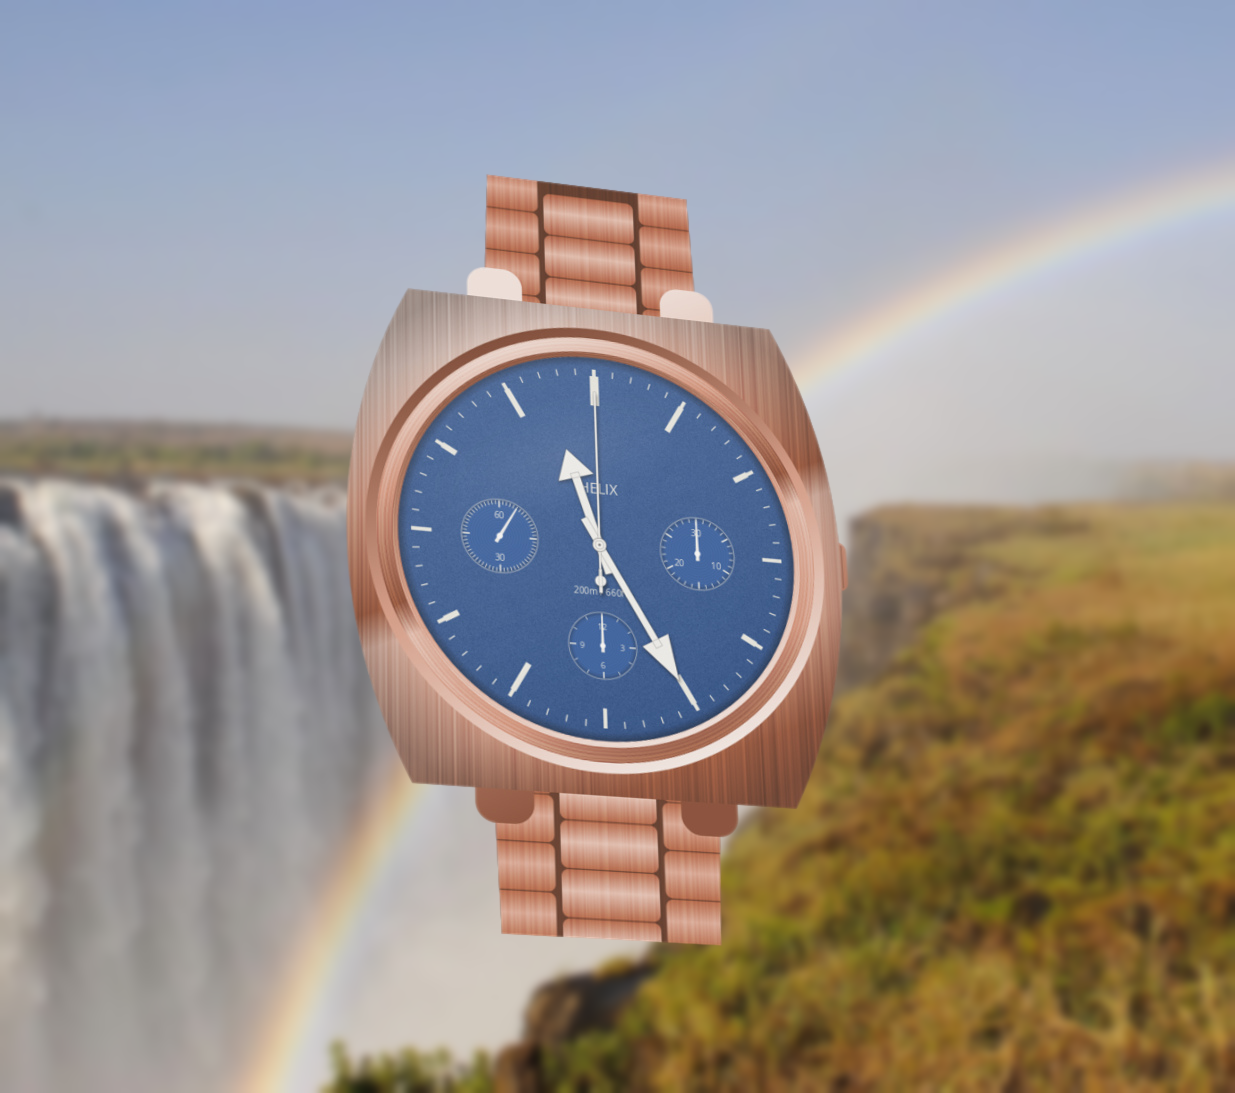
11.25.05
